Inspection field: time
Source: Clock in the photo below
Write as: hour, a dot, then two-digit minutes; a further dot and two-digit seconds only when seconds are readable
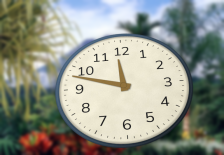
11.48
